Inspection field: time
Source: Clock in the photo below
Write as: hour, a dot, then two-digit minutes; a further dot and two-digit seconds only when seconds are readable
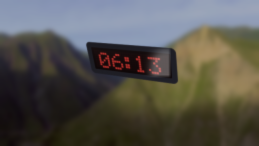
6.13
